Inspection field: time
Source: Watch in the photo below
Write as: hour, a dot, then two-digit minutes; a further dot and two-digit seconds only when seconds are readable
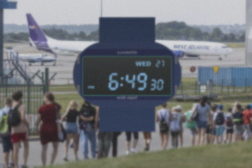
6.49.30
